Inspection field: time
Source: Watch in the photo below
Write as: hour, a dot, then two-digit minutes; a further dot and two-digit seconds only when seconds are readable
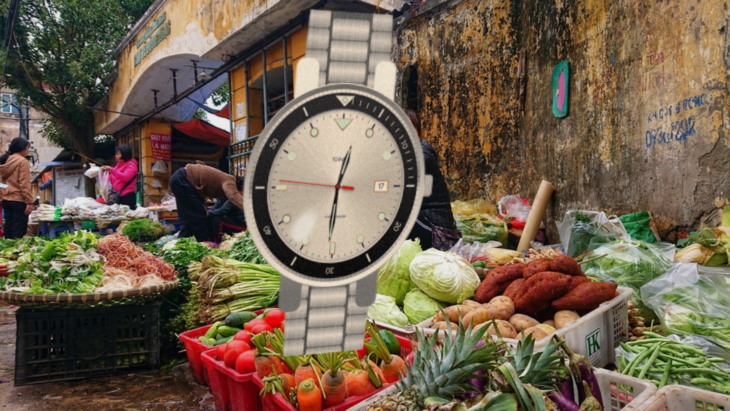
12.30.46
